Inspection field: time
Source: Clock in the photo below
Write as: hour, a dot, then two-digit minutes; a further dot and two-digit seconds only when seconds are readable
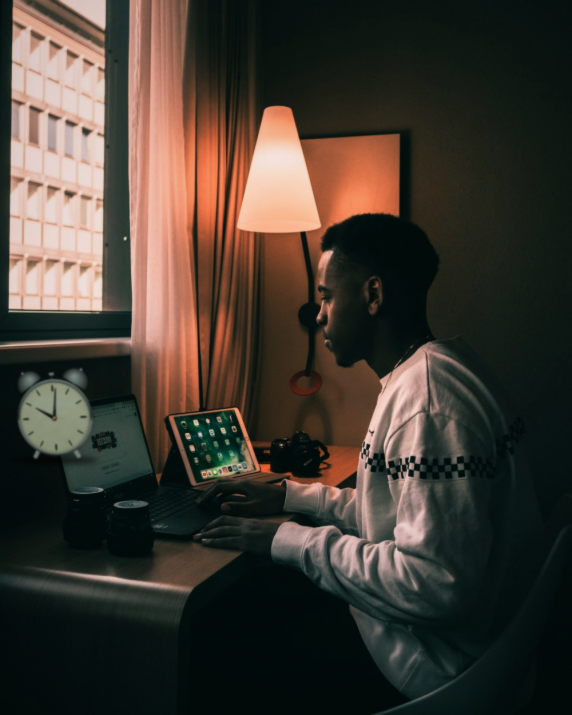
10.01
